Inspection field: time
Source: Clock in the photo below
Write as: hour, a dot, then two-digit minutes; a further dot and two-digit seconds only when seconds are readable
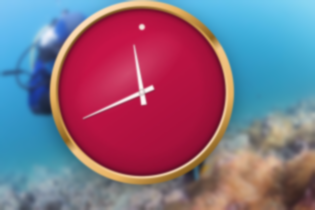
11.41
